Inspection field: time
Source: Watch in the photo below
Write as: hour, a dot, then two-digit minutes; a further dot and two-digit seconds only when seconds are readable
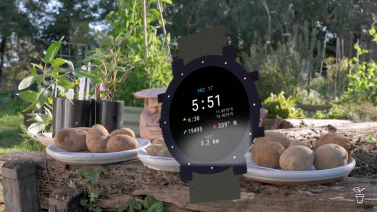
5.51
